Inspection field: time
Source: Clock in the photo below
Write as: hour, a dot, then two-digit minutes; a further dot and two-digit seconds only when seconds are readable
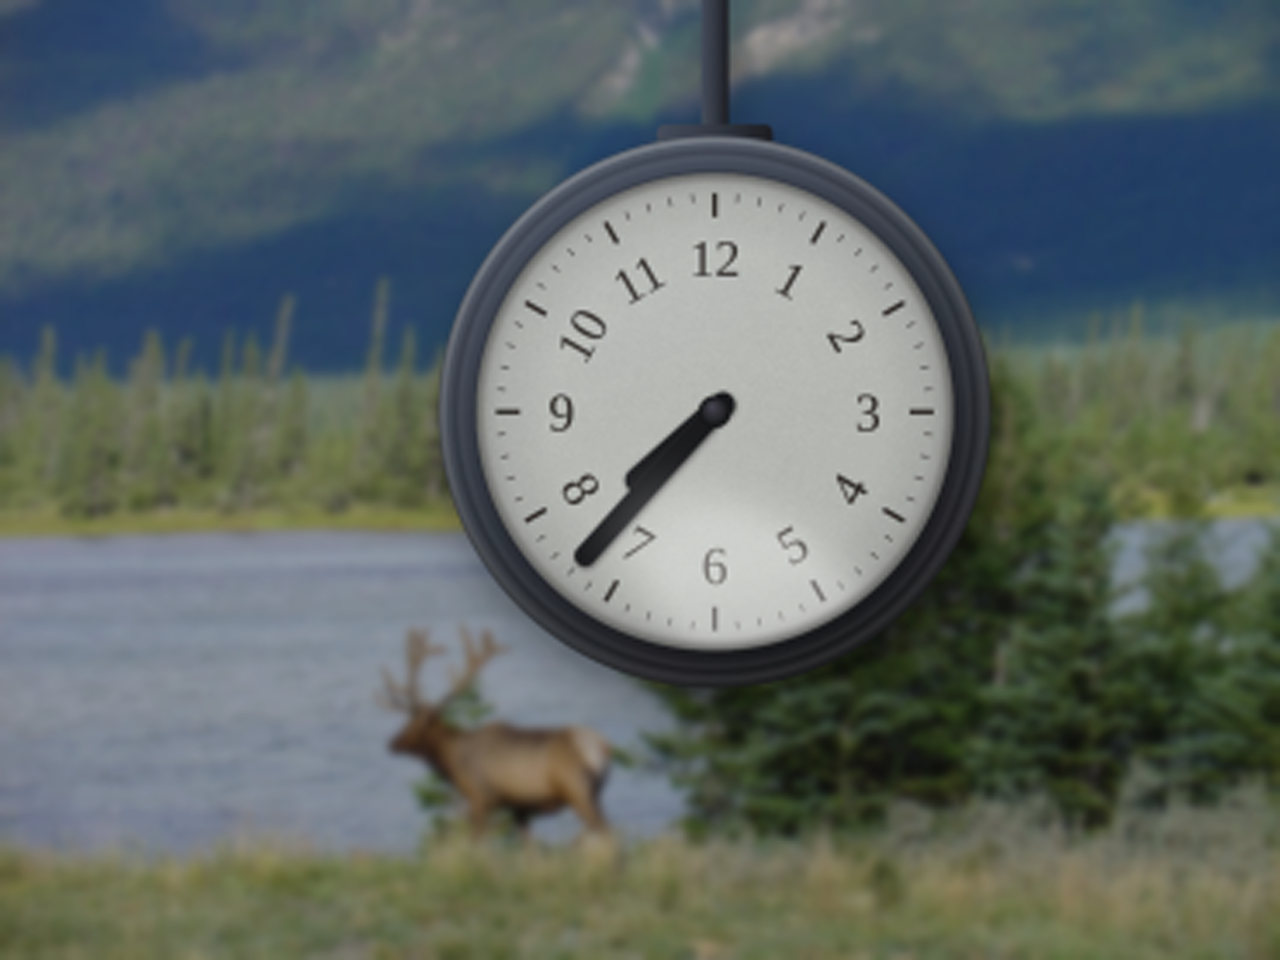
7.37
